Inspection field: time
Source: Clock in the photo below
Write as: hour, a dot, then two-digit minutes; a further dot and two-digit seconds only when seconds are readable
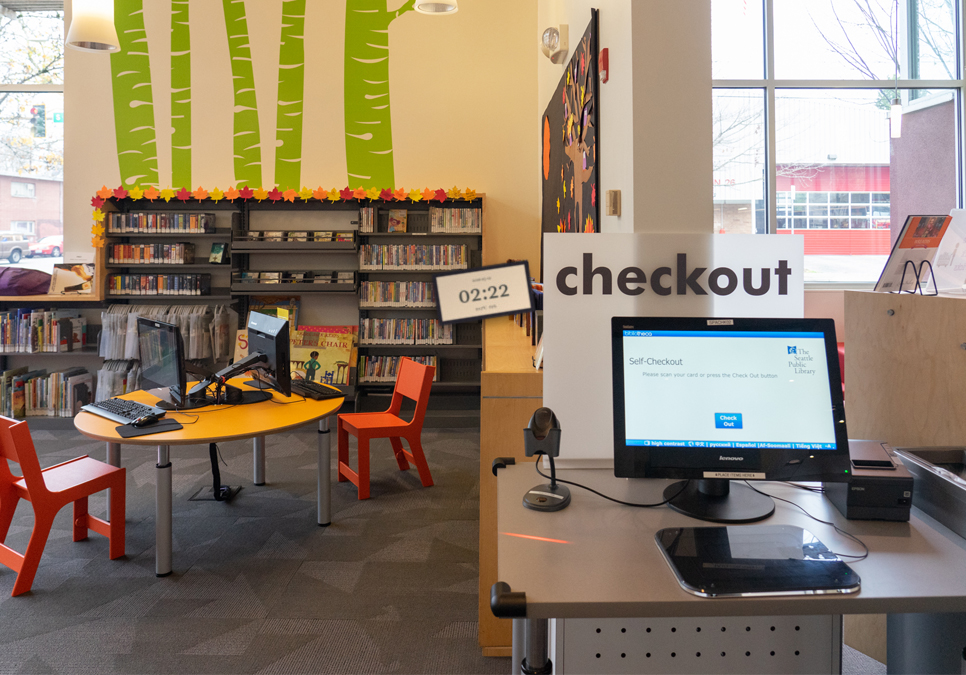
2.22
